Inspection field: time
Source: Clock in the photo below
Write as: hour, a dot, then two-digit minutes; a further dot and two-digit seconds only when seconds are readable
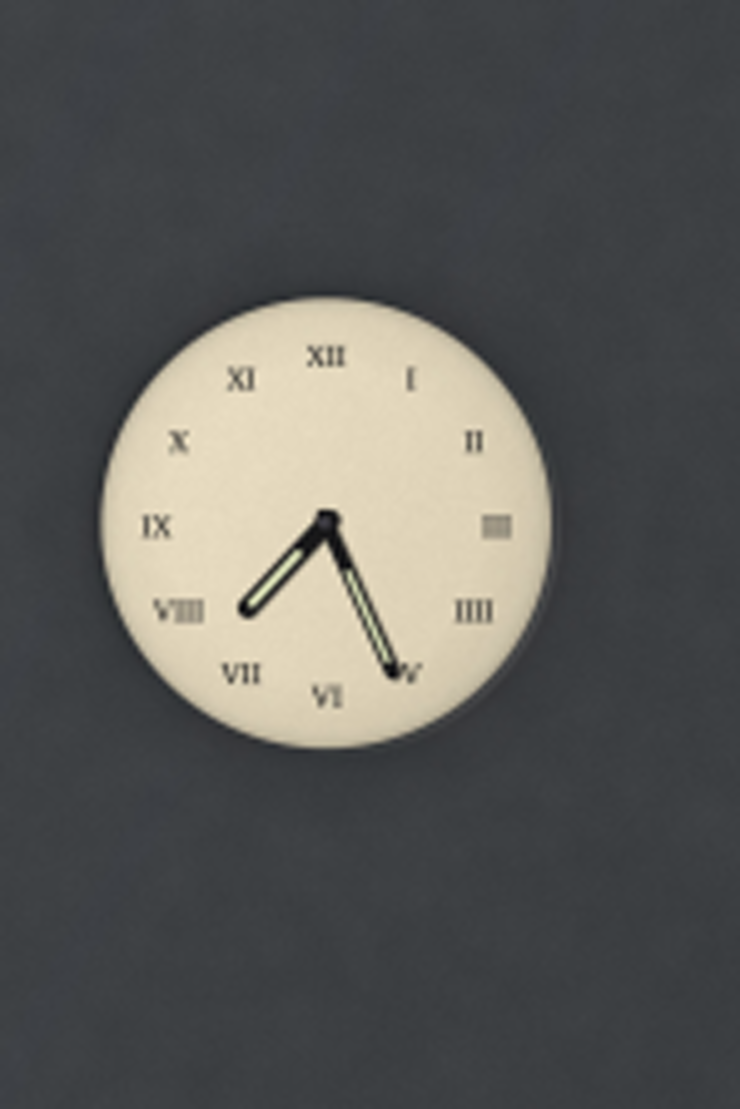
7.26
